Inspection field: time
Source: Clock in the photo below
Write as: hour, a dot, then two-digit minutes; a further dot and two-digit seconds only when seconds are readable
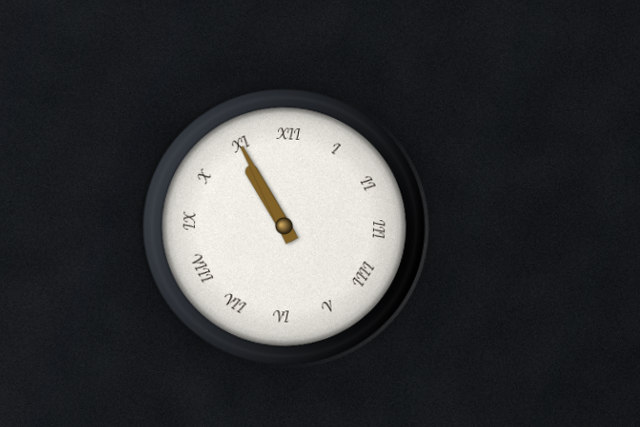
10.55
